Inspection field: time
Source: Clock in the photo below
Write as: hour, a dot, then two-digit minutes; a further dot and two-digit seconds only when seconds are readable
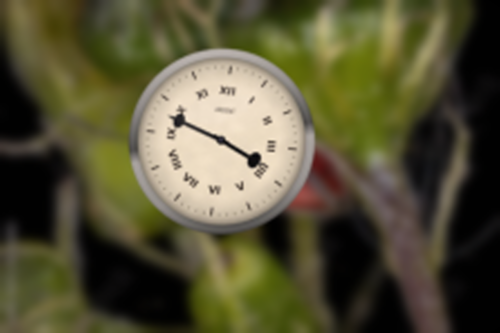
3.48
